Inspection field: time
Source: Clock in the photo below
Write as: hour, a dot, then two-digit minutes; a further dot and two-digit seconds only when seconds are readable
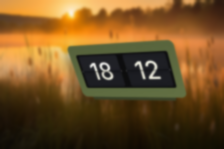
18.12
